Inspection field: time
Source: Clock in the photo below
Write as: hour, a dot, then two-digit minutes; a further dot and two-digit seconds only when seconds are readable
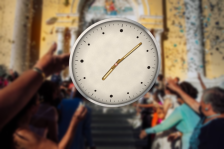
7.07
